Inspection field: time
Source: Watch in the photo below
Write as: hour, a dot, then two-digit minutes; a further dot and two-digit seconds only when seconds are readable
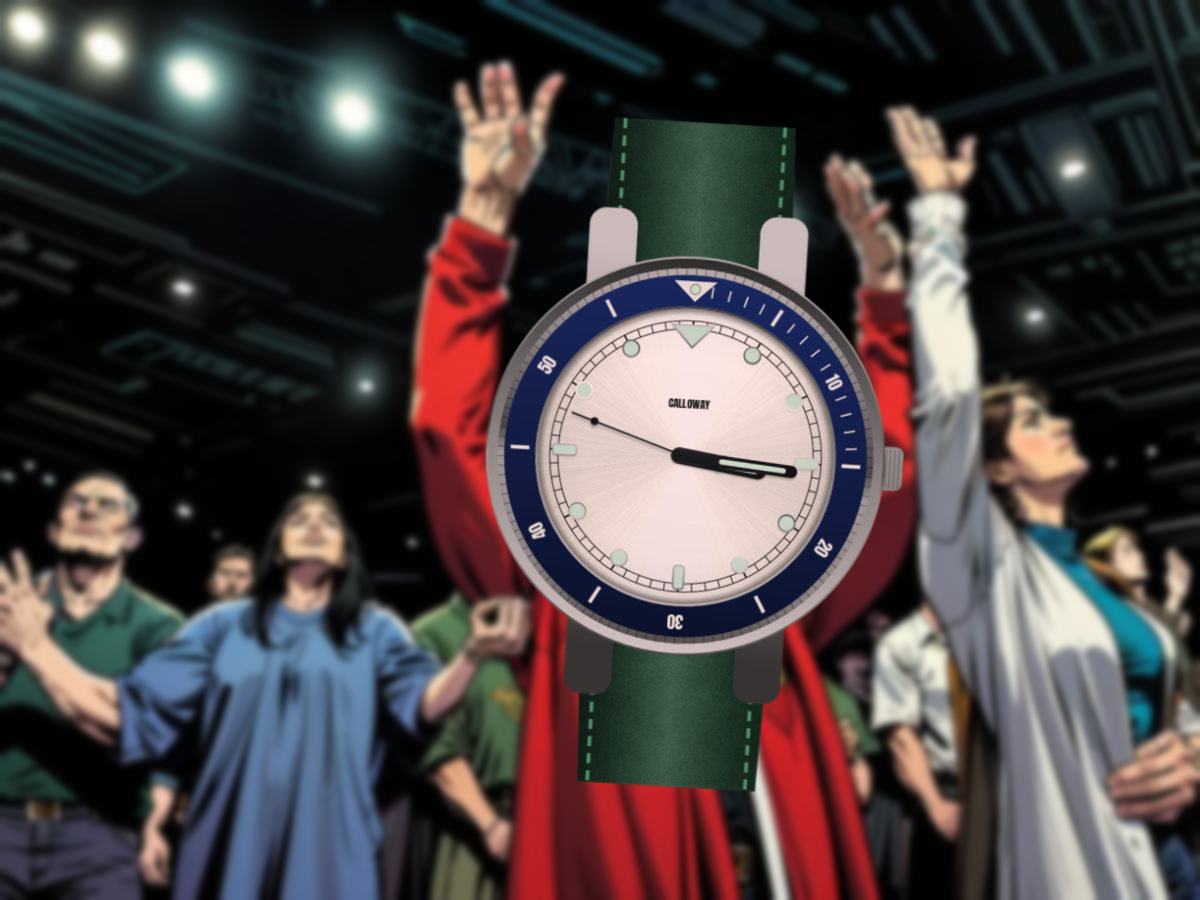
3.15.48
